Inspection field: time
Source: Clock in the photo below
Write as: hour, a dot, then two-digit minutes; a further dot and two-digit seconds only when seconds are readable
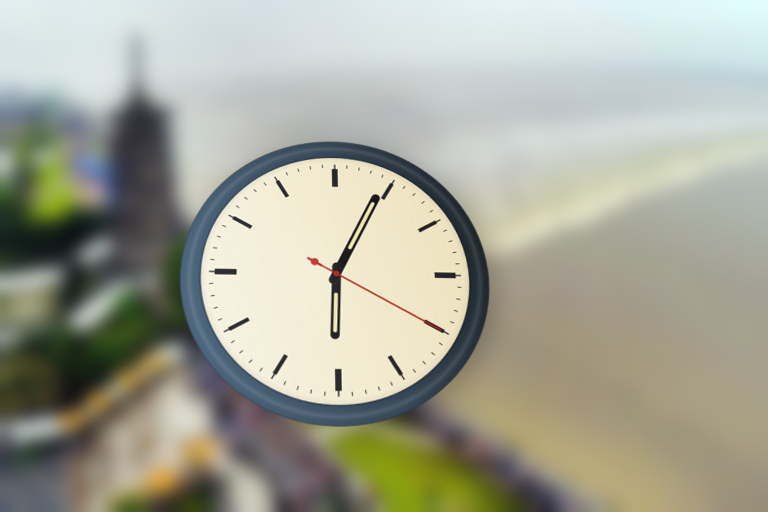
6.04.20
